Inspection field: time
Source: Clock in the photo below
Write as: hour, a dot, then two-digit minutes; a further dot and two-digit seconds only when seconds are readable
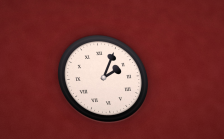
2.05
